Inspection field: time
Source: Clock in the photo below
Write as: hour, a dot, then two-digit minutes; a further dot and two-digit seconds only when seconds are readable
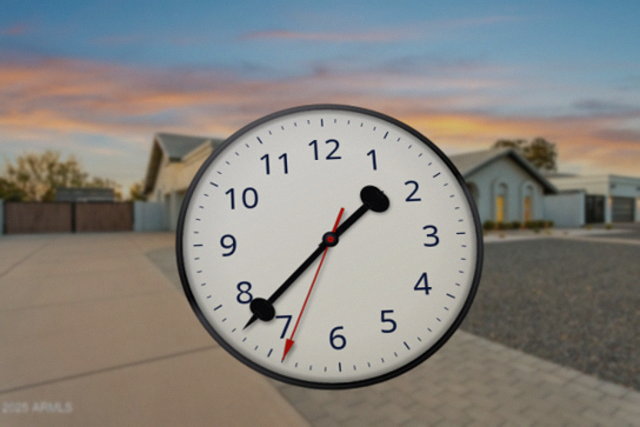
1.37.34
